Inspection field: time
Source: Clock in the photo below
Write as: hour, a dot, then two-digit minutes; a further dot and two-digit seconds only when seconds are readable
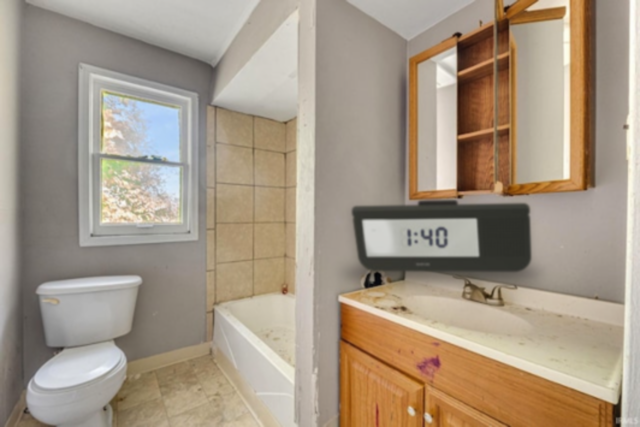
1.40
